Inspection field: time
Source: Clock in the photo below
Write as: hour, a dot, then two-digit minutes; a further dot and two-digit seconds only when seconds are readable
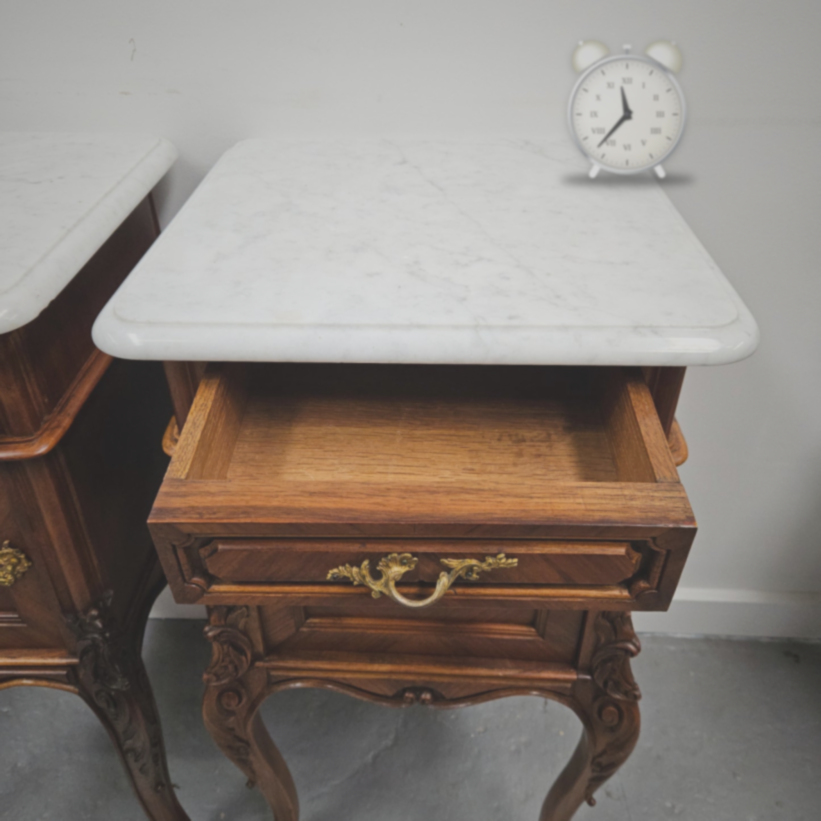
11.37
